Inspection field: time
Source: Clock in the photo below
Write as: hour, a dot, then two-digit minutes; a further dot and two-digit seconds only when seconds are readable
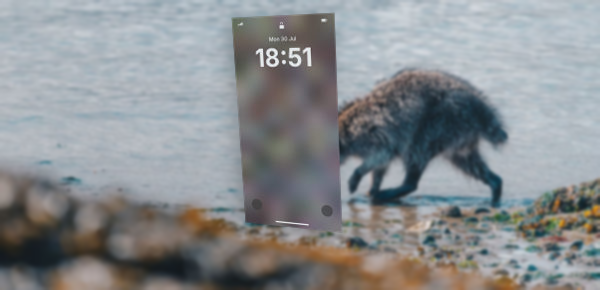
18.51
